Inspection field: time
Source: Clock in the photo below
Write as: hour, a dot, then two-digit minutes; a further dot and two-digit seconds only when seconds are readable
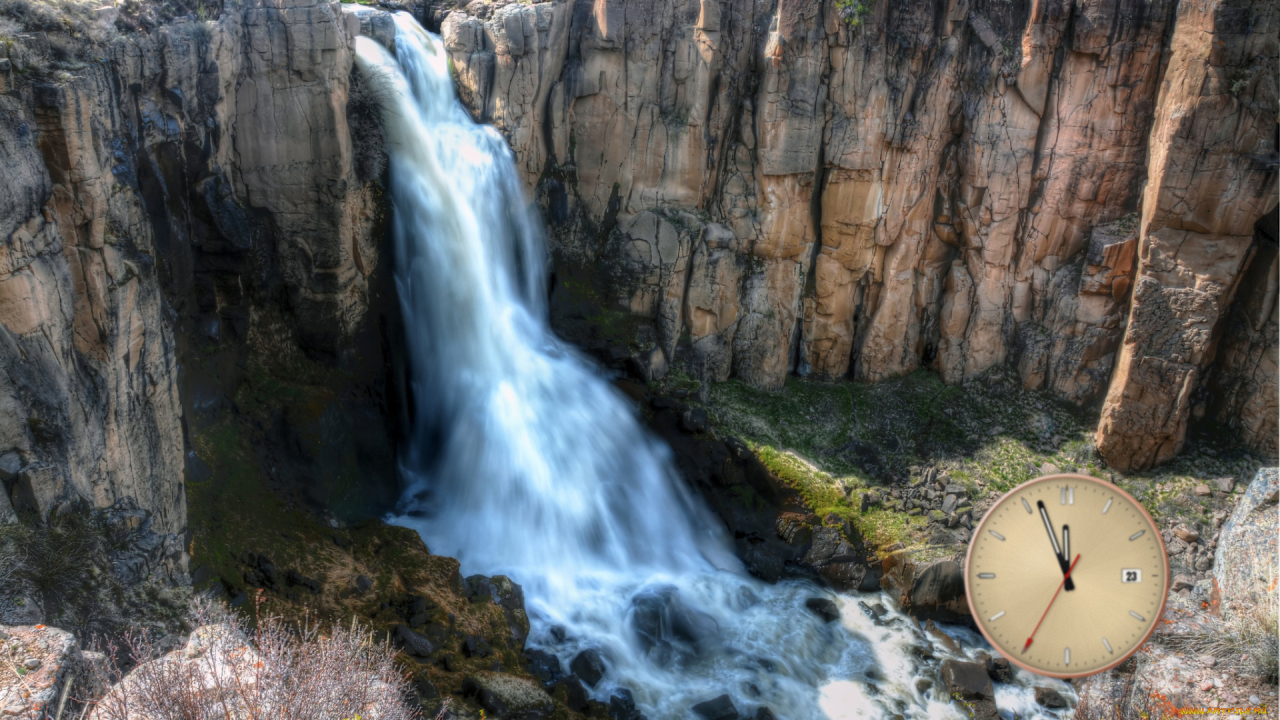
11.56.35
